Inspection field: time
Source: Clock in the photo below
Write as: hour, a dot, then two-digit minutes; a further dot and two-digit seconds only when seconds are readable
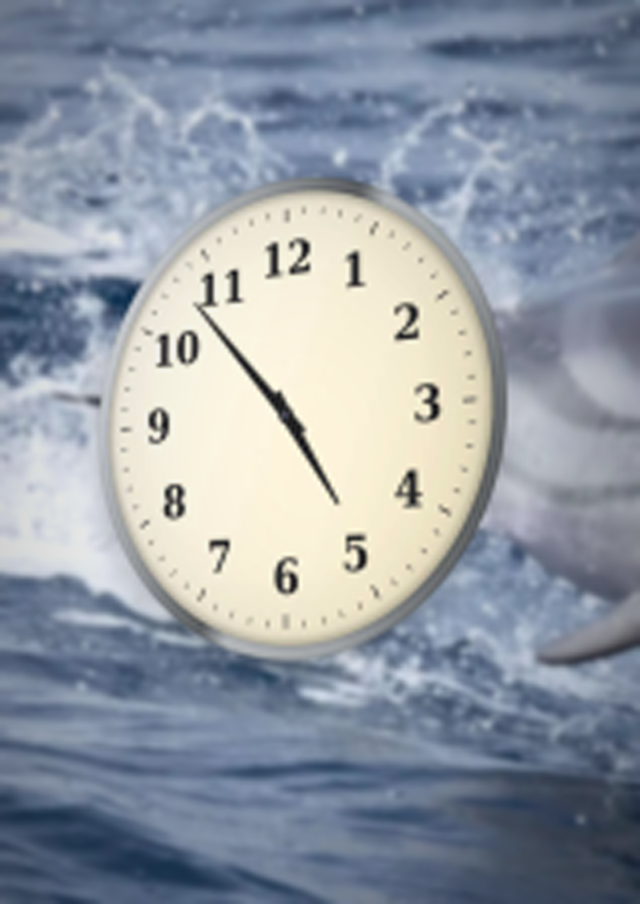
4.53
